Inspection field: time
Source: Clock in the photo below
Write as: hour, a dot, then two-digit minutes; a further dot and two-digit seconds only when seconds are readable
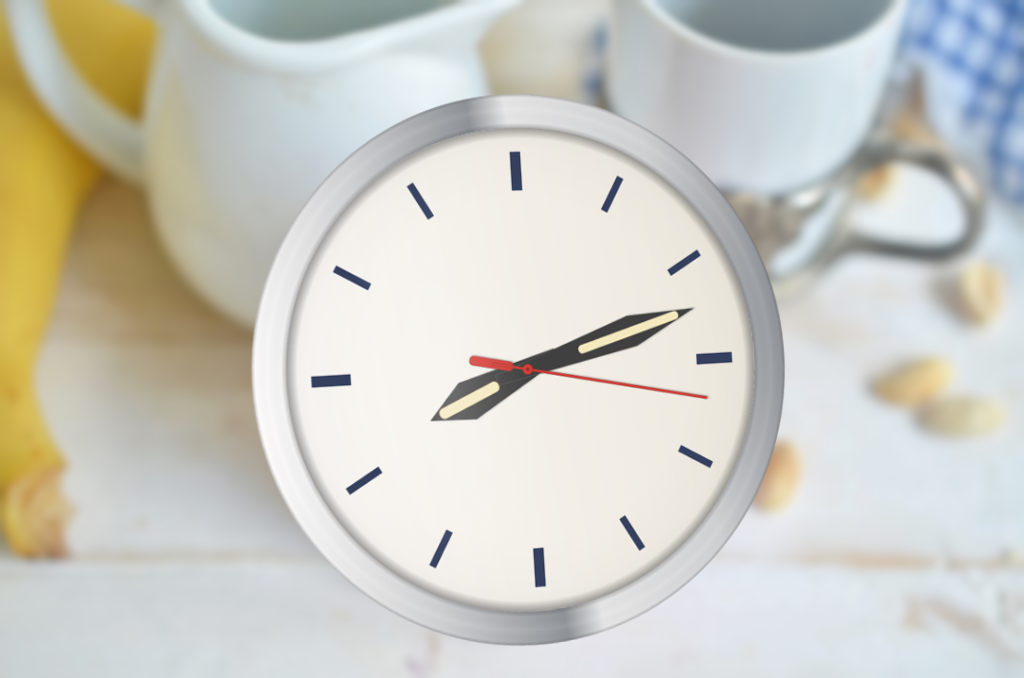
8.12.17
